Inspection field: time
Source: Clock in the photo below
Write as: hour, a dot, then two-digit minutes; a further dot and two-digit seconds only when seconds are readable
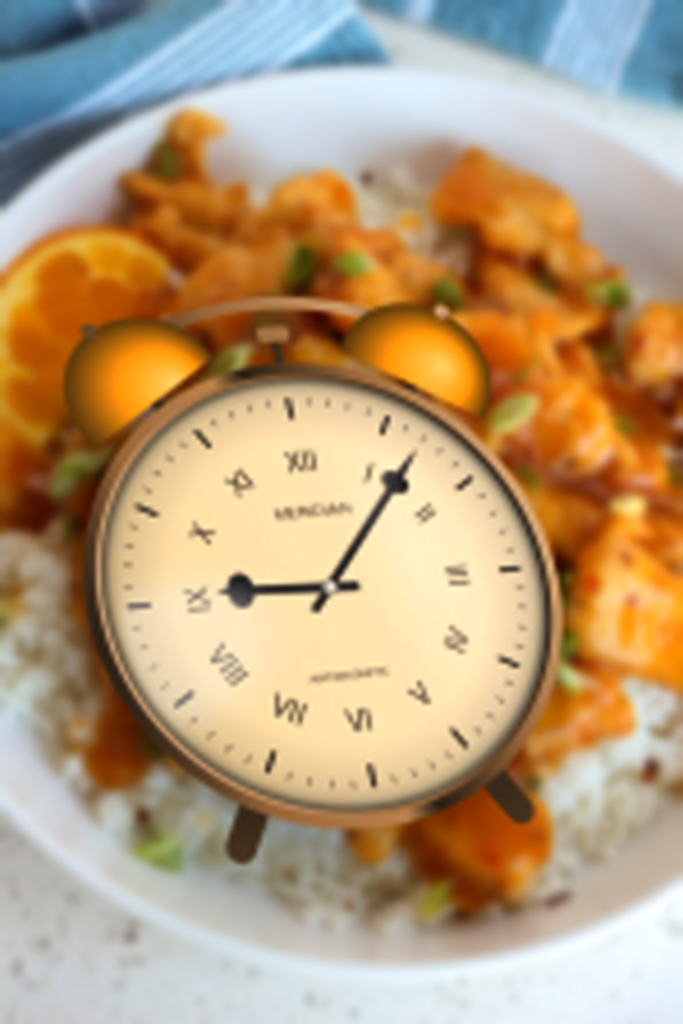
9.07
